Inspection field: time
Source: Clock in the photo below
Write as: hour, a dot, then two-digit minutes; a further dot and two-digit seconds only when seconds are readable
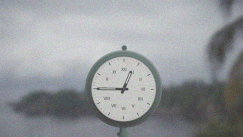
12.45
